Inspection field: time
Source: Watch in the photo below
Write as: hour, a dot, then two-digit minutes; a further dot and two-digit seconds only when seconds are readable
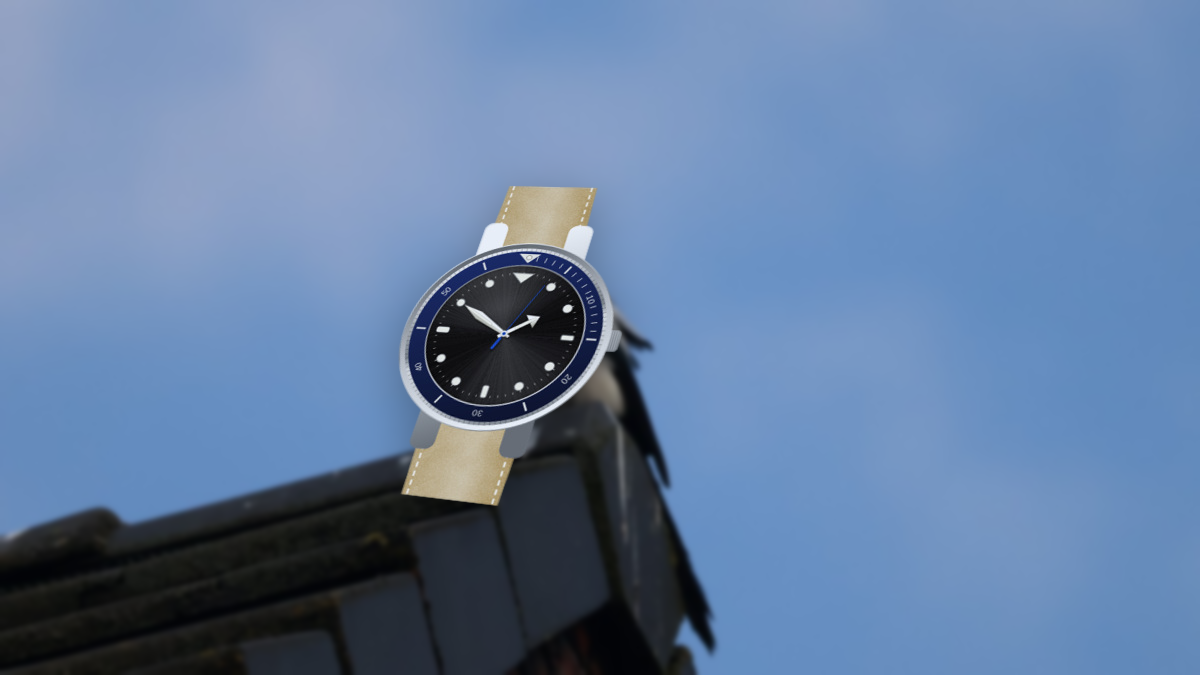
1.50.04
